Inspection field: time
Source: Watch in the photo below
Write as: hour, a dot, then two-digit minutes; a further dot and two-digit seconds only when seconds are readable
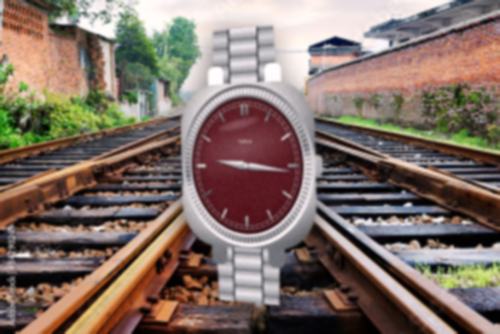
9.16
